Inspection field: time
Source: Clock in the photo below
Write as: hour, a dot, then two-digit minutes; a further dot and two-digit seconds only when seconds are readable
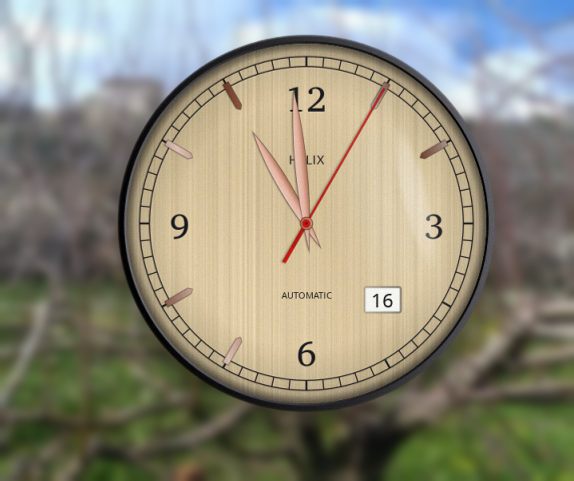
10.59.05
